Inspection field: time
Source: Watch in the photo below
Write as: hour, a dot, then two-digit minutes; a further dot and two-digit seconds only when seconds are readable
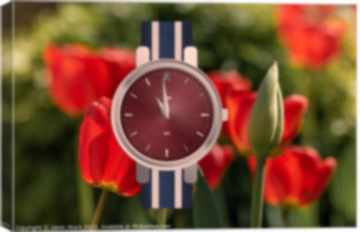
10.59
